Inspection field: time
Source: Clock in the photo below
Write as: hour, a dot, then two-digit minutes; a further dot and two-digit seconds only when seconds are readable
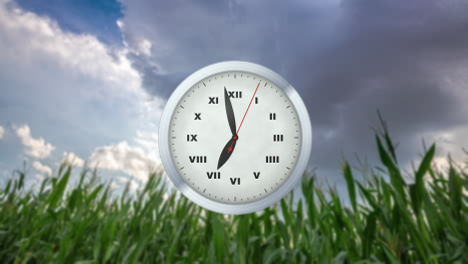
6.58.04
